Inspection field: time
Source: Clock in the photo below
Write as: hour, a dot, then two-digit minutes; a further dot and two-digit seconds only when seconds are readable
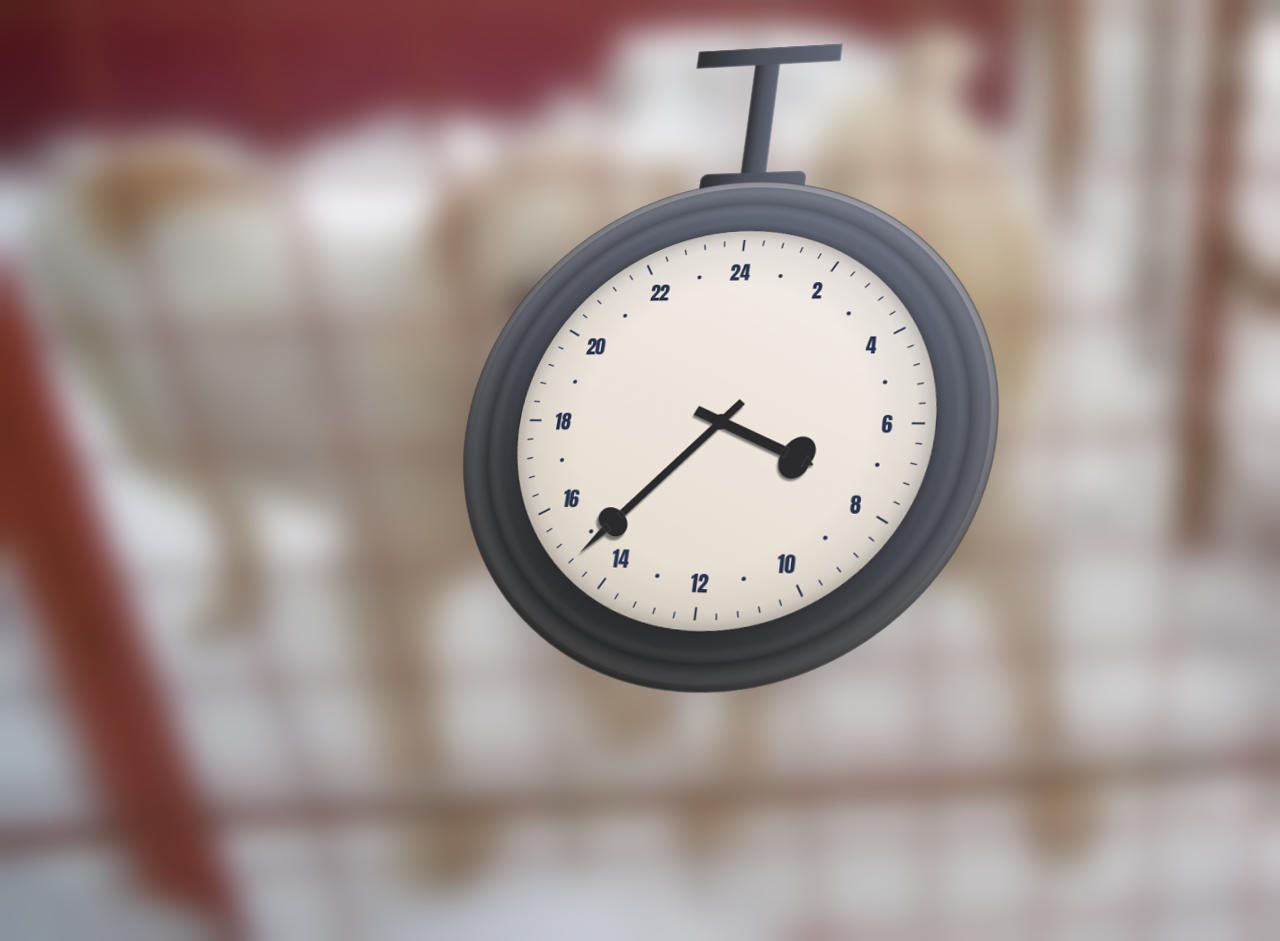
7.37
